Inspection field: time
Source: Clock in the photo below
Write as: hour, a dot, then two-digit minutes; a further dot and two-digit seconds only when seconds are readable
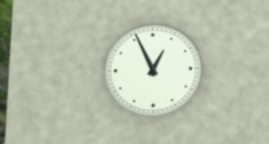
12.56
